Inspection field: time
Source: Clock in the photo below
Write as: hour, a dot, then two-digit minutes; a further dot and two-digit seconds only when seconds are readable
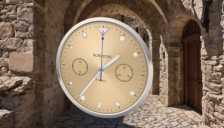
1.36
